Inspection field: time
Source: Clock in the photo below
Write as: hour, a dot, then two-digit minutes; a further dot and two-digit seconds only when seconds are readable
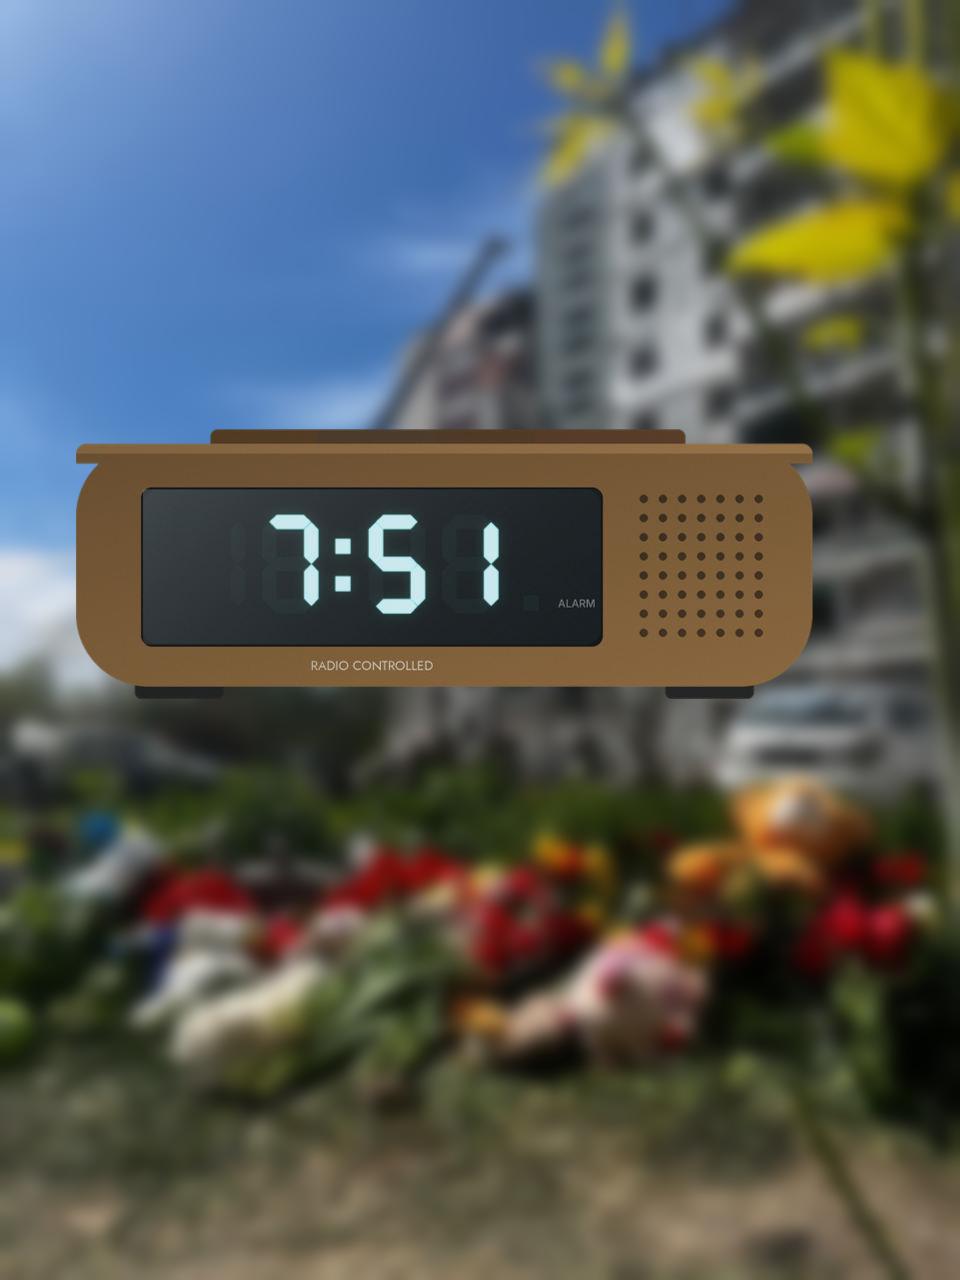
7.51
